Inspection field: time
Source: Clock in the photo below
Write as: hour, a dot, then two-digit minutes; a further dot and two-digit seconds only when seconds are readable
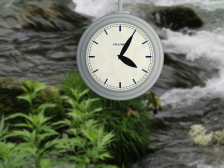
4.05
